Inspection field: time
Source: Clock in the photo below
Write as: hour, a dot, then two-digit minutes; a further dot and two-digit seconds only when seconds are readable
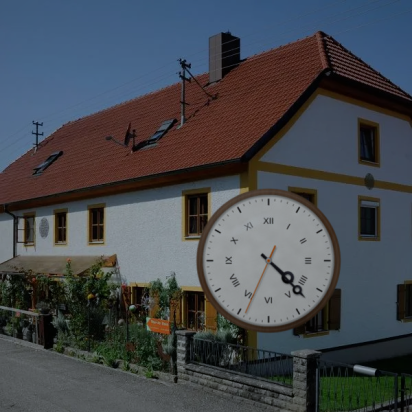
4.22.34
